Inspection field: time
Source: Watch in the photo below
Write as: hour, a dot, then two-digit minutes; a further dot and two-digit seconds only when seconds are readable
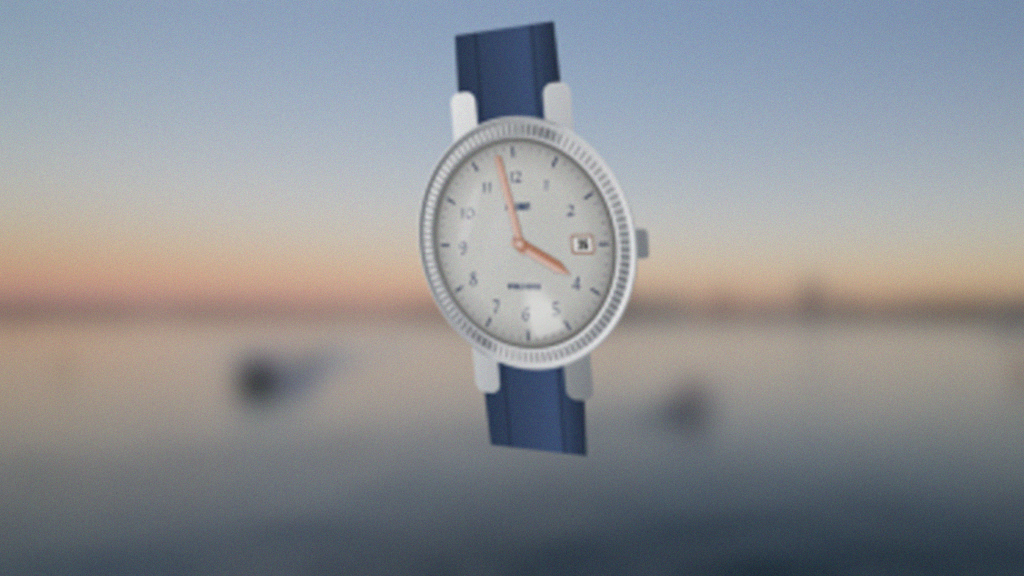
3.58
